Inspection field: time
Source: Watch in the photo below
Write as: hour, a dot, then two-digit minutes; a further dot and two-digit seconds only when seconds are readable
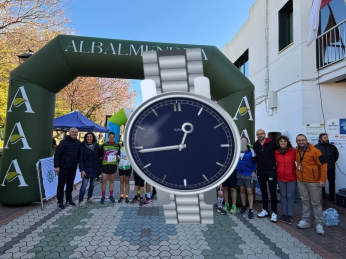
12.44
